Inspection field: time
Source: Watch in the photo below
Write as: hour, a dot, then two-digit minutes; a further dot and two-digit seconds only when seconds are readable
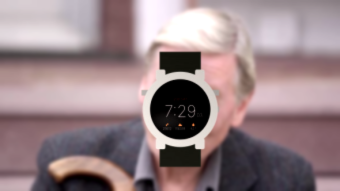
7.29
